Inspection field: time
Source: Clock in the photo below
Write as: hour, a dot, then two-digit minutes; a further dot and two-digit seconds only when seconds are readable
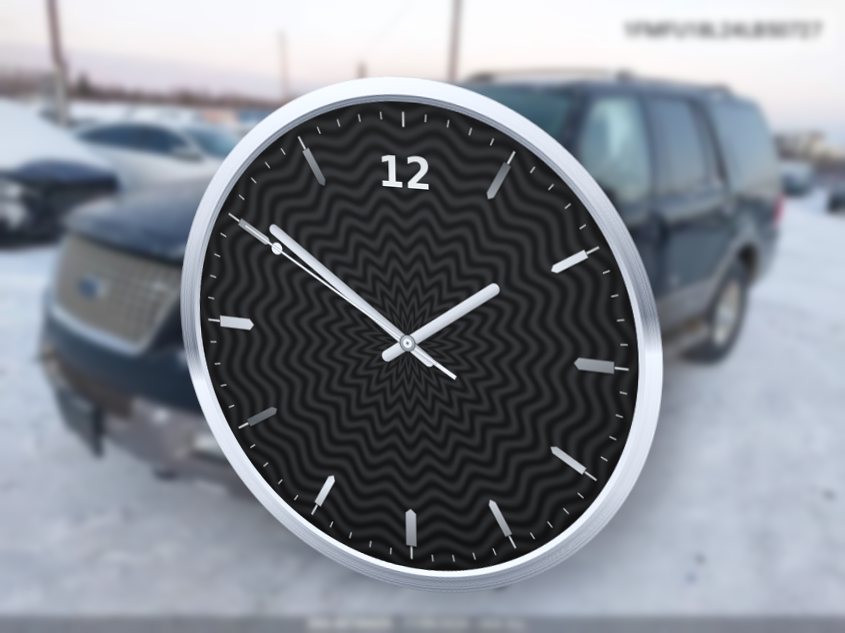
1.50.50
